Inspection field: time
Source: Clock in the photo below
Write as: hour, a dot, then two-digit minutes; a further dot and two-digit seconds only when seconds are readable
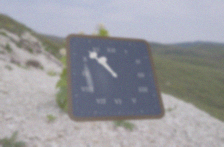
10.53
